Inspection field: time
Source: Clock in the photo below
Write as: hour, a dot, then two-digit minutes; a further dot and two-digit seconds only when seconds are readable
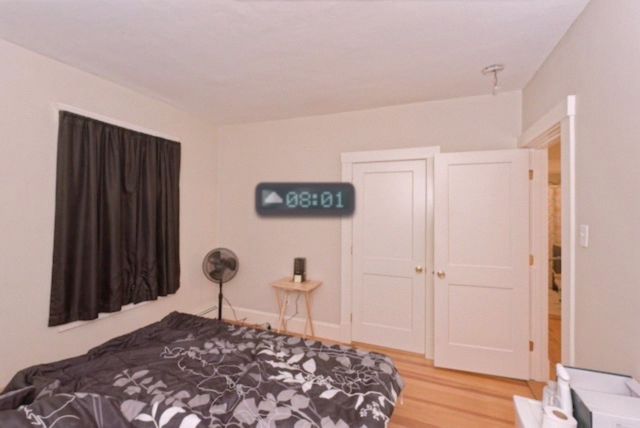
8.01
